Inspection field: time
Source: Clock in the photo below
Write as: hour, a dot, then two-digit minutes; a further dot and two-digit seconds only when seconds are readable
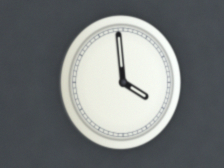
3.59
